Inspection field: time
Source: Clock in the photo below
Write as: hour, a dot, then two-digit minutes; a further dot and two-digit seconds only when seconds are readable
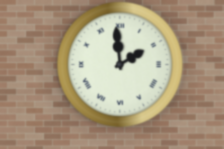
1.59
